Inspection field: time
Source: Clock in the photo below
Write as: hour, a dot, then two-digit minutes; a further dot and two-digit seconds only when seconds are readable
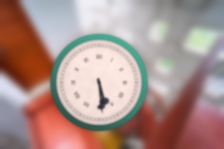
5.29
